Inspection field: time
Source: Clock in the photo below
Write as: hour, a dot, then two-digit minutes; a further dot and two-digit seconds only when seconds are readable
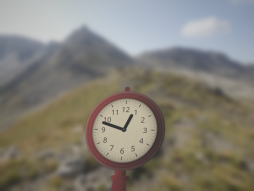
12.48
